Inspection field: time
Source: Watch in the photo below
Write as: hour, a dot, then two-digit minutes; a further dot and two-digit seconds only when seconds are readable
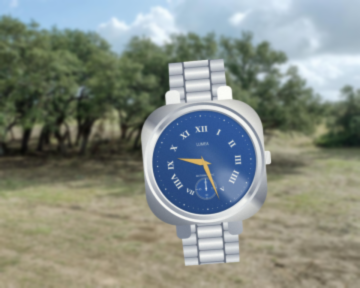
9.27
